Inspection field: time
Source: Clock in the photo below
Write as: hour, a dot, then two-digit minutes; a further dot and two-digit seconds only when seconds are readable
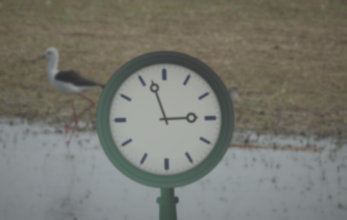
2.57
